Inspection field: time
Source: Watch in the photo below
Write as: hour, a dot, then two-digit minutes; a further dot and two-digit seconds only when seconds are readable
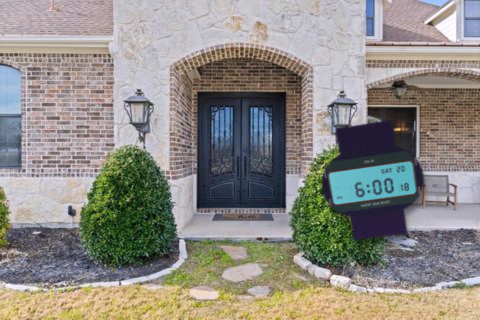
6.00
